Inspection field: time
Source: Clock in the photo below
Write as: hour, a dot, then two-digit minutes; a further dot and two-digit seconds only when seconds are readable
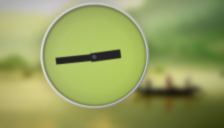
2.44
